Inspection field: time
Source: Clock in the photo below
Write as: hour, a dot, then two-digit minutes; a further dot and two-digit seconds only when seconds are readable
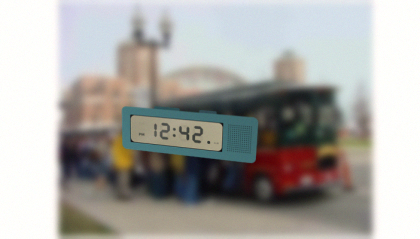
12.42
